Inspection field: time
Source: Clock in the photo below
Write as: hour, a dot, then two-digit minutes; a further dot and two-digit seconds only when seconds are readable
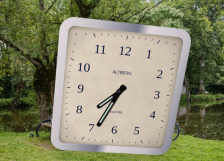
7.34
